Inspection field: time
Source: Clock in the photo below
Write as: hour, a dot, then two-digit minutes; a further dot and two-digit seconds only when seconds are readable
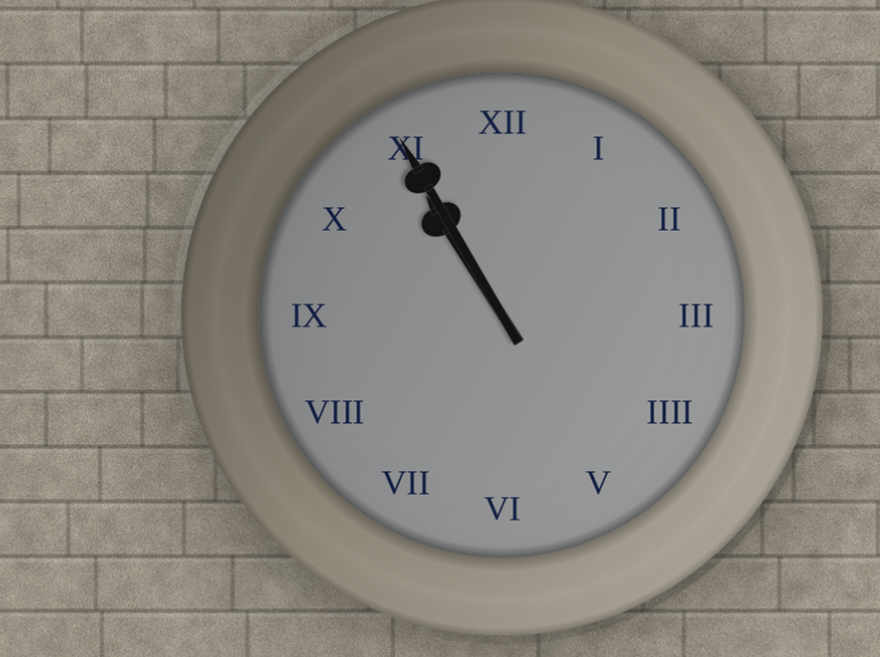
10.55
